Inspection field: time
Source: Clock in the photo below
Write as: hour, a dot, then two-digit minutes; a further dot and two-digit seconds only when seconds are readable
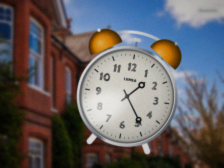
1.24
